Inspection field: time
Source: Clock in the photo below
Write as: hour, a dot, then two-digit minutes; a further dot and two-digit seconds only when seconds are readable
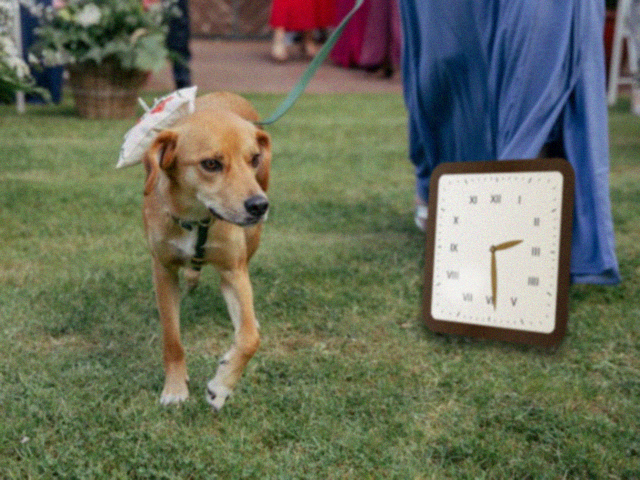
2.29
